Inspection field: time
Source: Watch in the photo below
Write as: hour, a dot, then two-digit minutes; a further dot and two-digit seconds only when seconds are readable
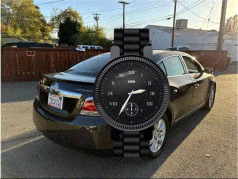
2.35
